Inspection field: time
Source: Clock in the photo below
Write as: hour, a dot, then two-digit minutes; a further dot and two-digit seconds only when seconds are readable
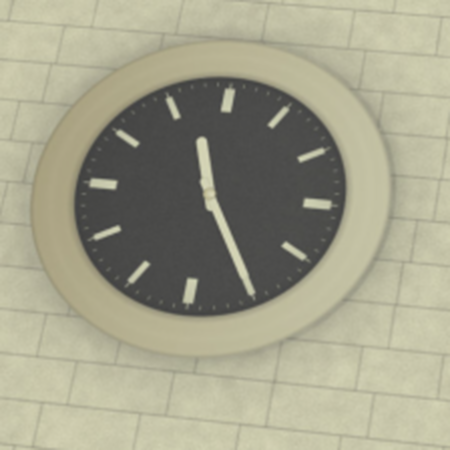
11.25
